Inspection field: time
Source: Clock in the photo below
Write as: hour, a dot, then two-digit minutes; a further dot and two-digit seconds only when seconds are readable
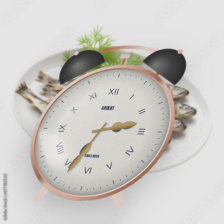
2.34
